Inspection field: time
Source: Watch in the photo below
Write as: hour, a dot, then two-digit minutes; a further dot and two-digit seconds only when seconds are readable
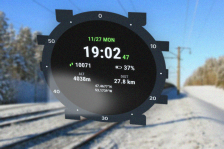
19.02
